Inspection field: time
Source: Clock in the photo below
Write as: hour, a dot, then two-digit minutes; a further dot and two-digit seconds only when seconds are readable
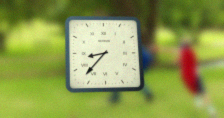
8.37
